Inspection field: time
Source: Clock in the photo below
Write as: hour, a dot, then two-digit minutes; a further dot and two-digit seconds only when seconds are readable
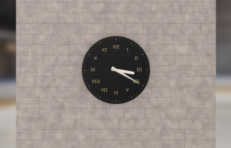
3.20
